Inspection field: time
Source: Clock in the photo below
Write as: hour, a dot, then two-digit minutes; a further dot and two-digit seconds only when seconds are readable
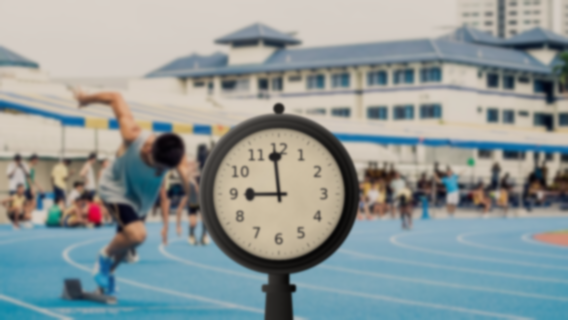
8.59
